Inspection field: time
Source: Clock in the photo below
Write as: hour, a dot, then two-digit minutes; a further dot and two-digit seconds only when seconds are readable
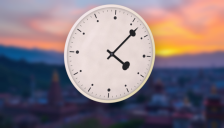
4.07
